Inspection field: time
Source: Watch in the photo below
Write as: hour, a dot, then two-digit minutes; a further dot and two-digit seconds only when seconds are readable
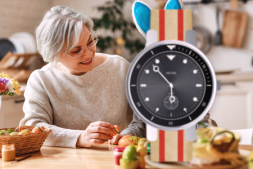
5.53
